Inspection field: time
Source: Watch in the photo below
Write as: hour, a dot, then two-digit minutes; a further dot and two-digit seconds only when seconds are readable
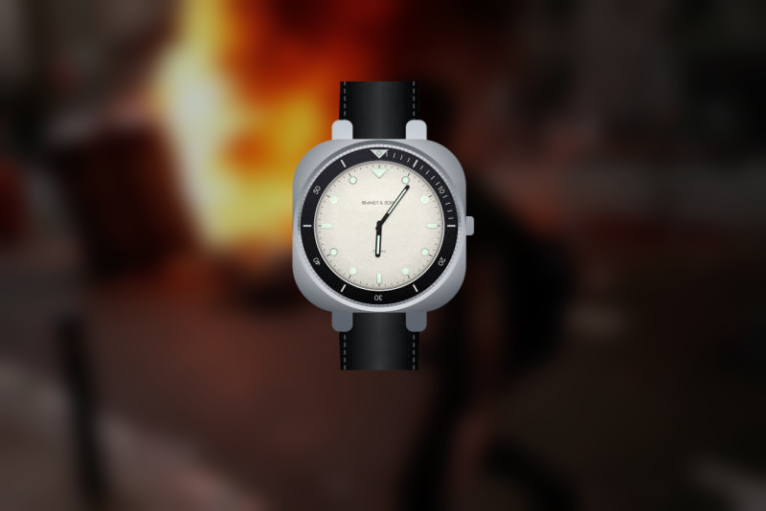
6.06
